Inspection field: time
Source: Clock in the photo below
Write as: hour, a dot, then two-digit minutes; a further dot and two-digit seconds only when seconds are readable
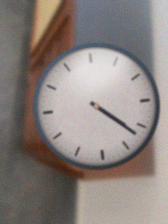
4.22
